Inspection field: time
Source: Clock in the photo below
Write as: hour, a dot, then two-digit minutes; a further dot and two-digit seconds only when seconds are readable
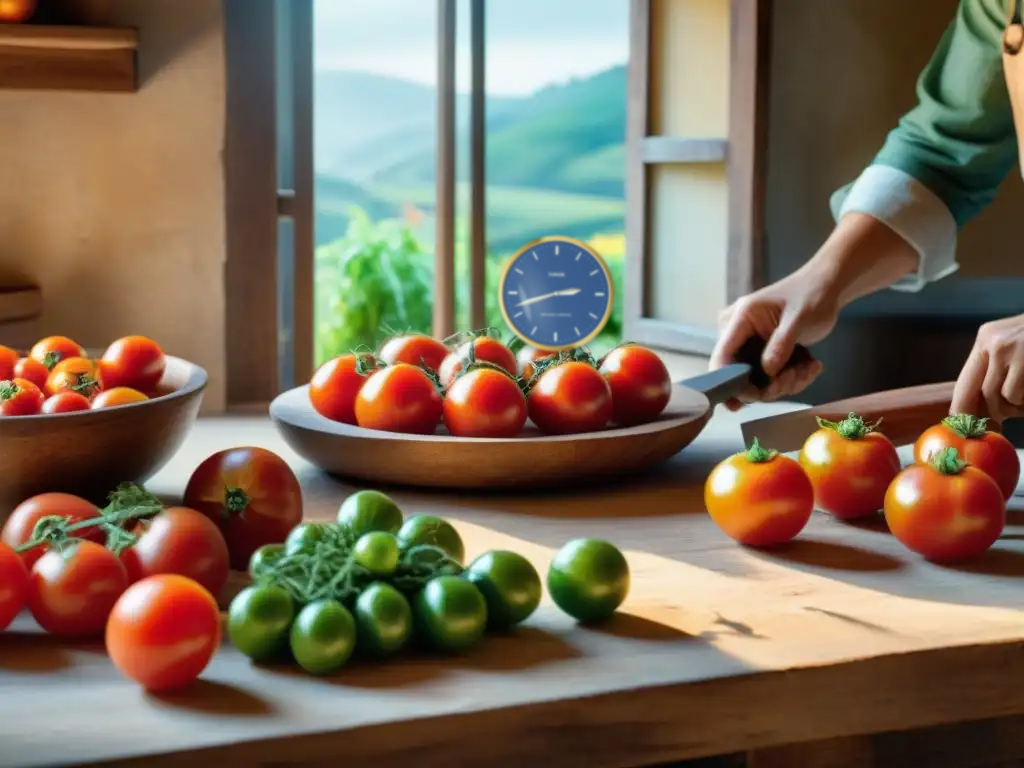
2.42
